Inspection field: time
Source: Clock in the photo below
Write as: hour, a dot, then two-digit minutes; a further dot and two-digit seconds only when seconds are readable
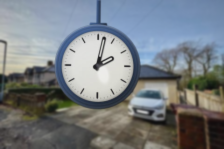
2.02
